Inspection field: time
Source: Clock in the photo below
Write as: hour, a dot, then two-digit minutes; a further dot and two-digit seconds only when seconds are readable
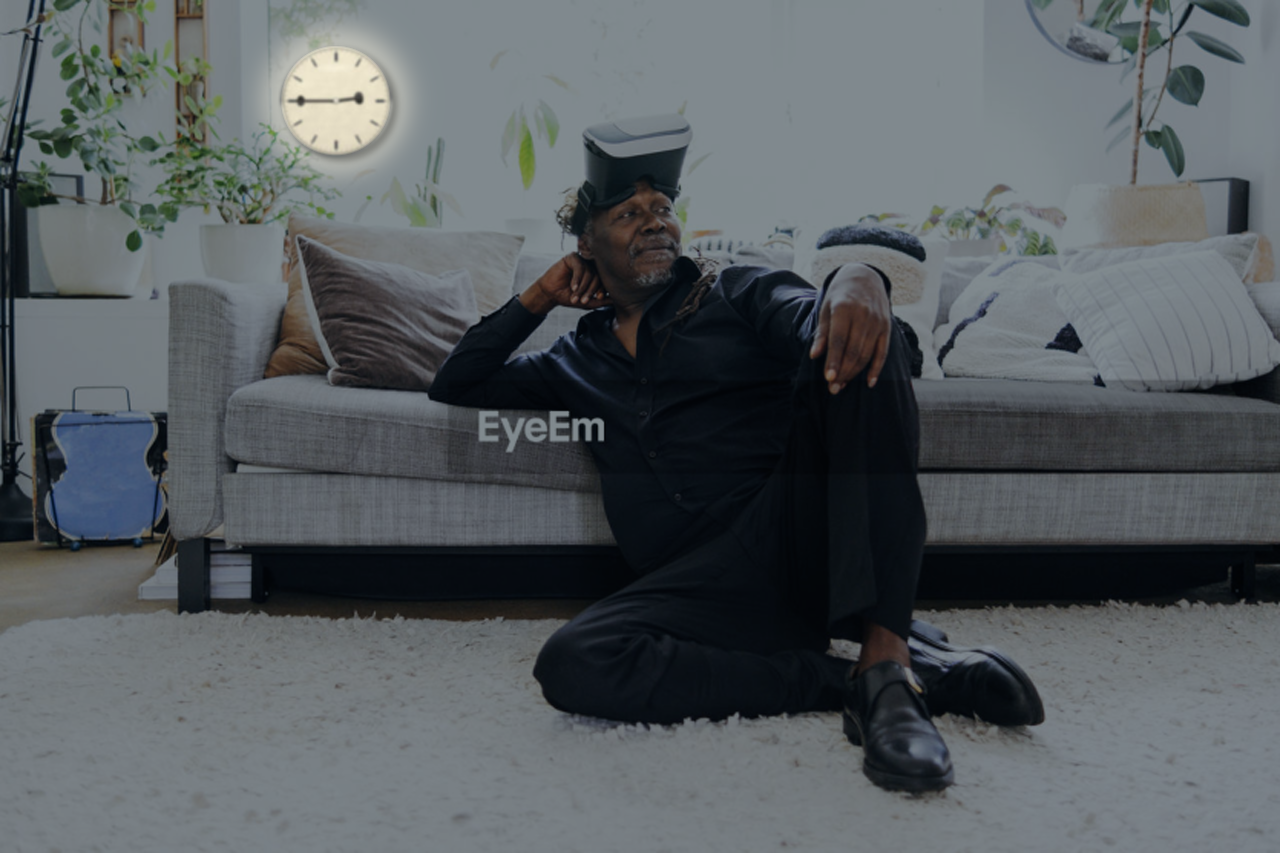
2.45
